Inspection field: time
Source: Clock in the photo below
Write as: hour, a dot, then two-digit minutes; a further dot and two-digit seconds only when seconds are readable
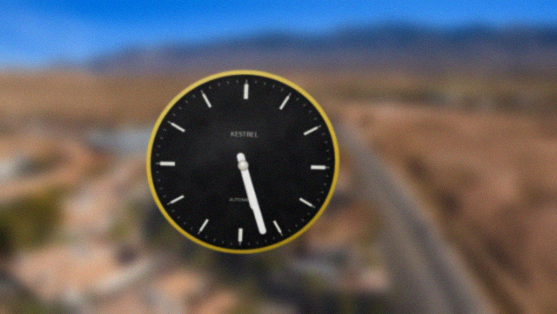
5.27
